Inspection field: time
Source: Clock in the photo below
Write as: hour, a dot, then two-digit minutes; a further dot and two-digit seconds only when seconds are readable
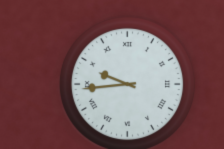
9.44
